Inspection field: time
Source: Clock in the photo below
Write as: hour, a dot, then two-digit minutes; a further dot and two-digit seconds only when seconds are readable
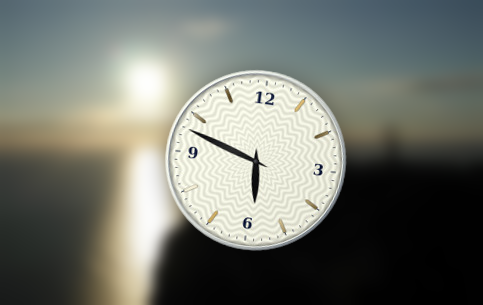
5.48
